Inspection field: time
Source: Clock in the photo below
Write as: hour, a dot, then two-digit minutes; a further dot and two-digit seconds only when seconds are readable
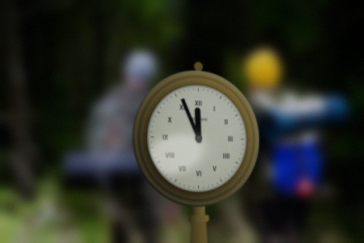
11.56
